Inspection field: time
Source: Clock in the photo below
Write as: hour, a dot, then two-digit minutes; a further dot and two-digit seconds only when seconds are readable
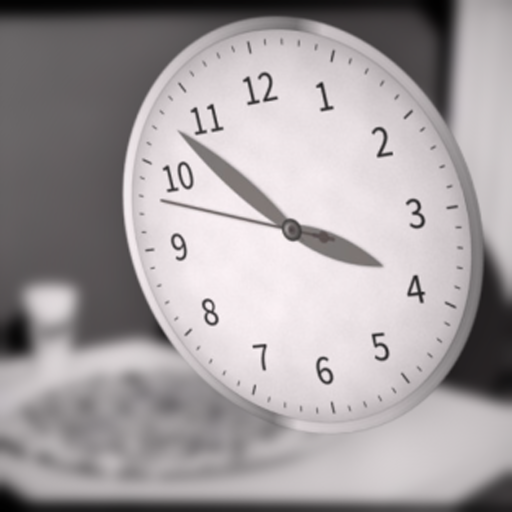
3.52.48
